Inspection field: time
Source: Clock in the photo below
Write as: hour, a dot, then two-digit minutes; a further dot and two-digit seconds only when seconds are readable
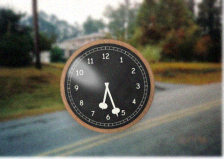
6.27
